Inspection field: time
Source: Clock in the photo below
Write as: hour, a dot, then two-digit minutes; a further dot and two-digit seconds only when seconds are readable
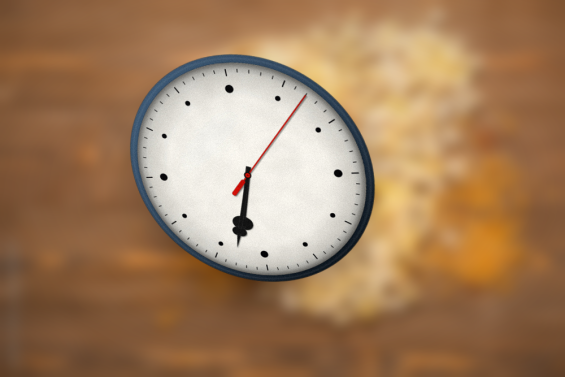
6.33.07
